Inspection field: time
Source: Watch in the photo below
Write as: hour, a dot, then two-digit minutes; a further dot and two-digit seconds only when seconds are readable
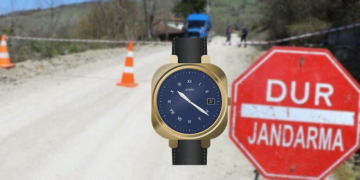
10.21
